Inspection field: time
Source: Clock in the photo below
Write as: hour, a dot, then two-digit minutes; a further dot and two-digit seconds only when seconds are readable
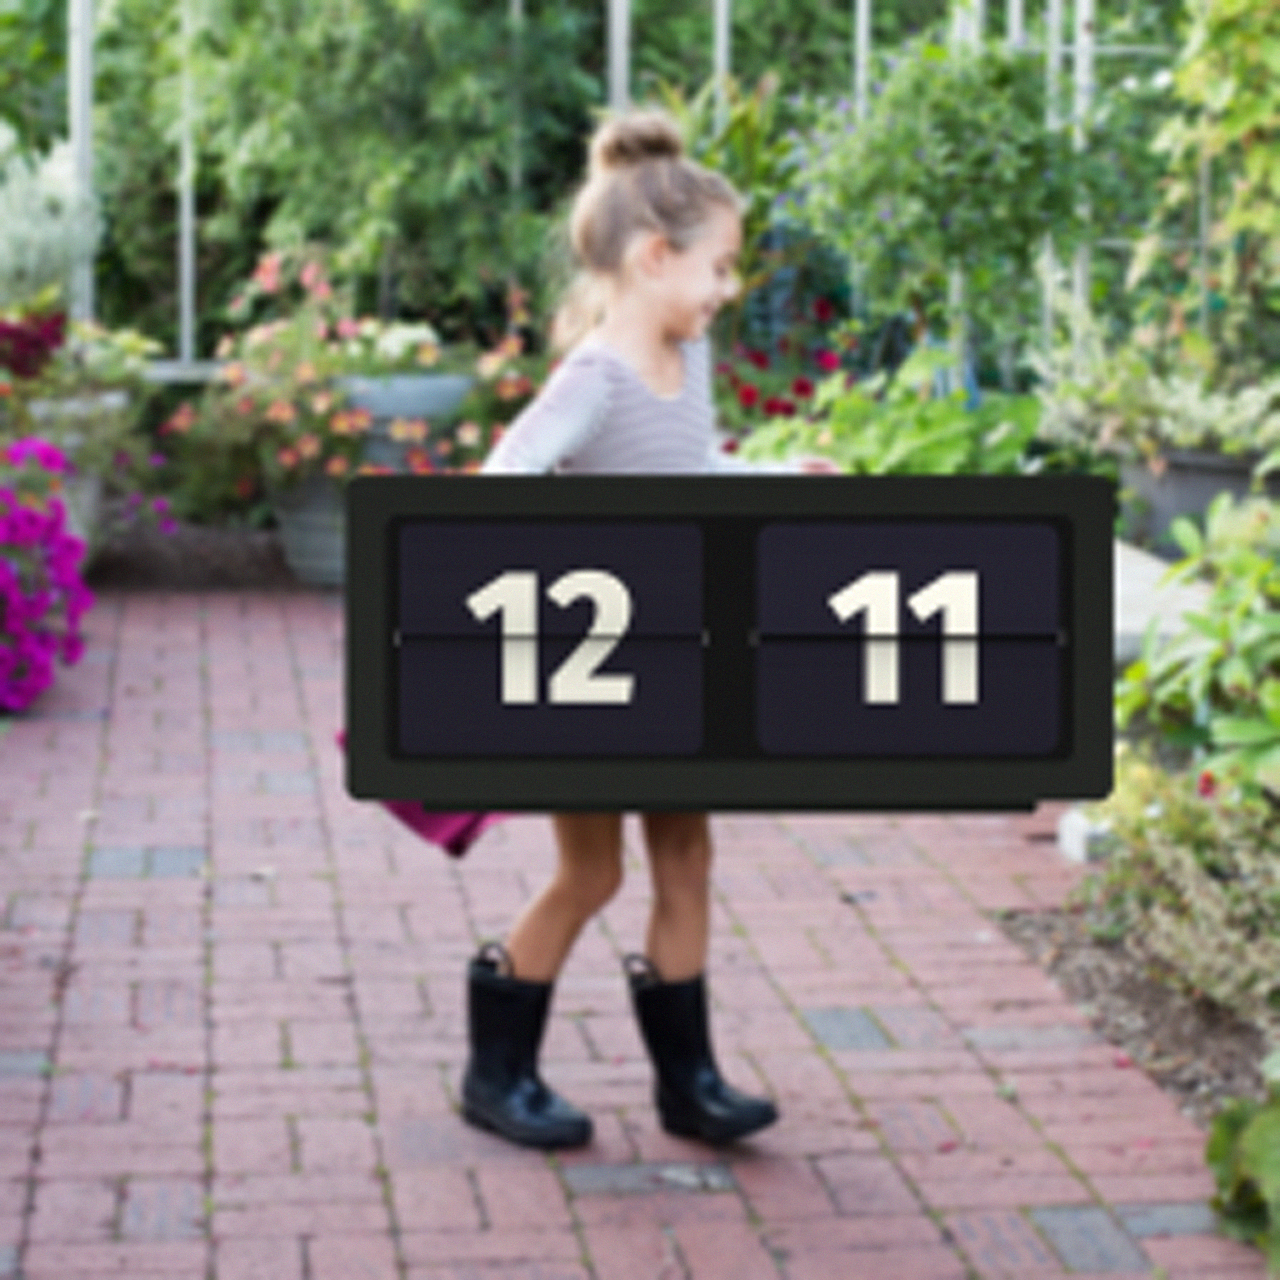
12.11
